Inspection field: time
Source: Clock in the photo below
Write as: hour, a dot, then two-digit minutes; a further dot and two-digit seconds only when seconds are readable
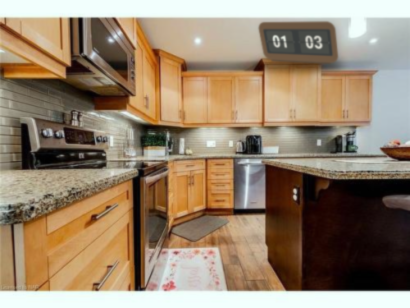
1.03
